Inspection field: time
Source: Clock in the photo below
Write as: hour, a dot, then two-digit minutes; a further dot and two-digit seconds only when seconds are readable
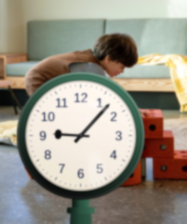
9.07
